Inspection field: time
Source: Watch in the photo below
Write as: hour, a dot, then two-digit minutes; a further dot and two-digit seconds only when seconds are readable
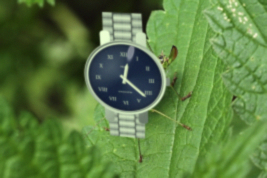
12.22
